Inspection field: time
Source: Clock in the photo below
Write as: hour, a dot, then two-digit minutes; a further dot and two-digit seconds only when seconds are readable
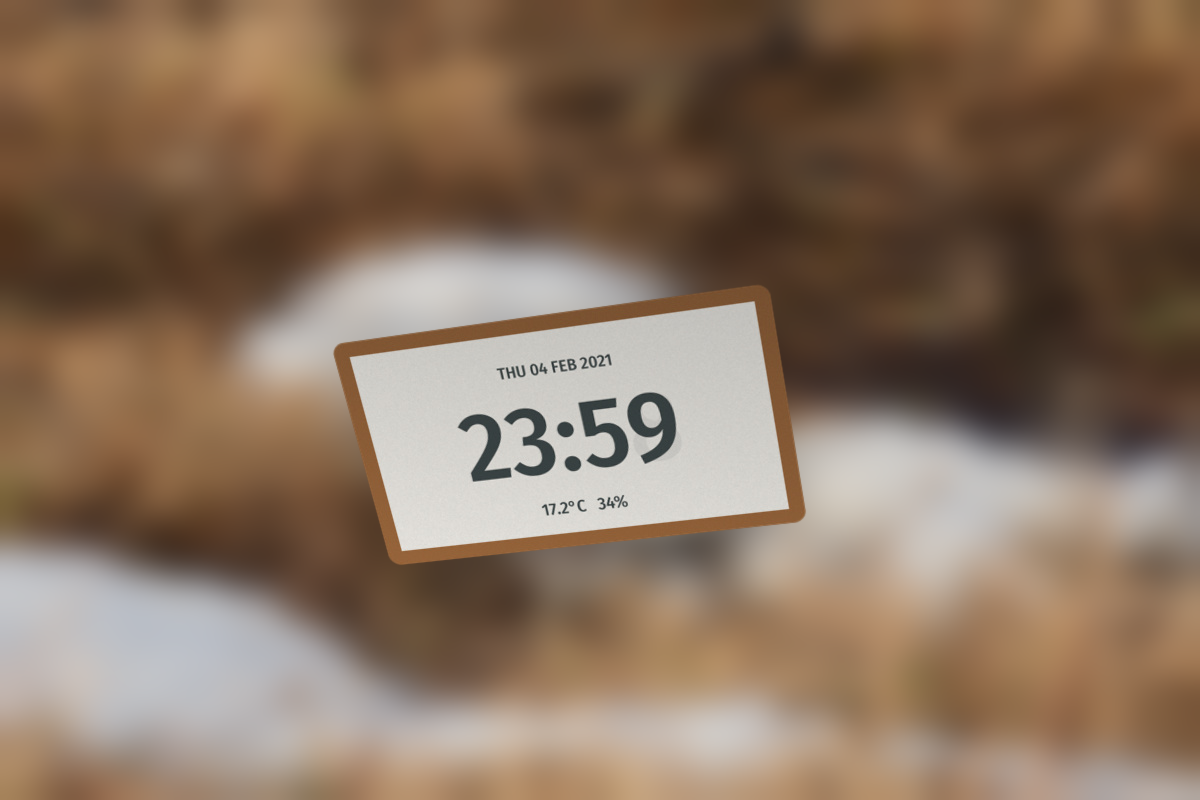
23.59
